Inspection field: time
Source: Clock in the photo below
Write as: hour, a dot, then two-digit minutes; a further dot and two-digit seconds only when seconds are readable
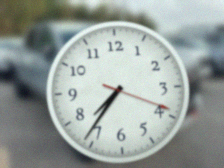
7.36.19
